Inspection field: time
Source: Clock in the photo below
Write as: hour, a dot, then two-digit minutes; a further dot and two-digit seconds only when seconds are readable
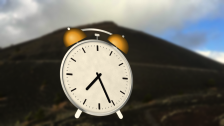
7.26
